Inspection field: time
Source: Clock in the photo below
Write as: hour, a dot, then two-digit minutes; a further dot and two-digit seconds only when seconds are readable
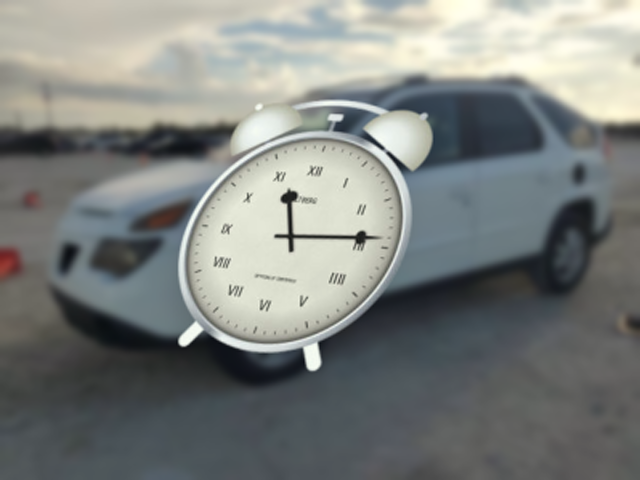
11.14
